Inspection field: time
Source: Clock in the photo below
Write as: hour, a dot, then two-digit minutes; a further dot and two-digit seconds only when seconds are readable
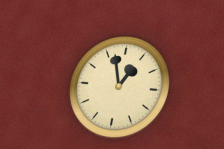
12.57
